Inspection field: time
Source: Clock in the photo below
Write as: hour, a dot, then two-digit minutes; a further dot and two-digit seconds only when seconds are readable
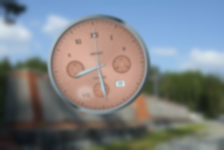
8.29
